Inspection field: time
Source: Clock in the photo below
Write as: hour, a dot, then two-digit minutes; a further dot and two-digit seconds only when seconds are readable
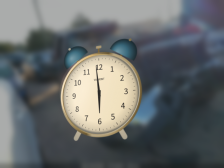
5.59
